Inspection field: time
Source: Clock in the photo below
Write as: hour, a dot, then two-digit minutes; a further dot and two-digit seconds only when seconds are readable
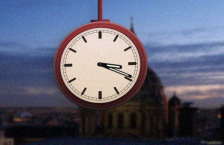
3.19
